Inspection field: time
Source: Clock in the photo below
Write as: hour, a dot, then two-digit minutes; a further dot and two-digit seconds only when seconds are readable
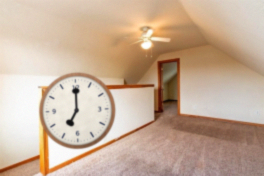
7.00
